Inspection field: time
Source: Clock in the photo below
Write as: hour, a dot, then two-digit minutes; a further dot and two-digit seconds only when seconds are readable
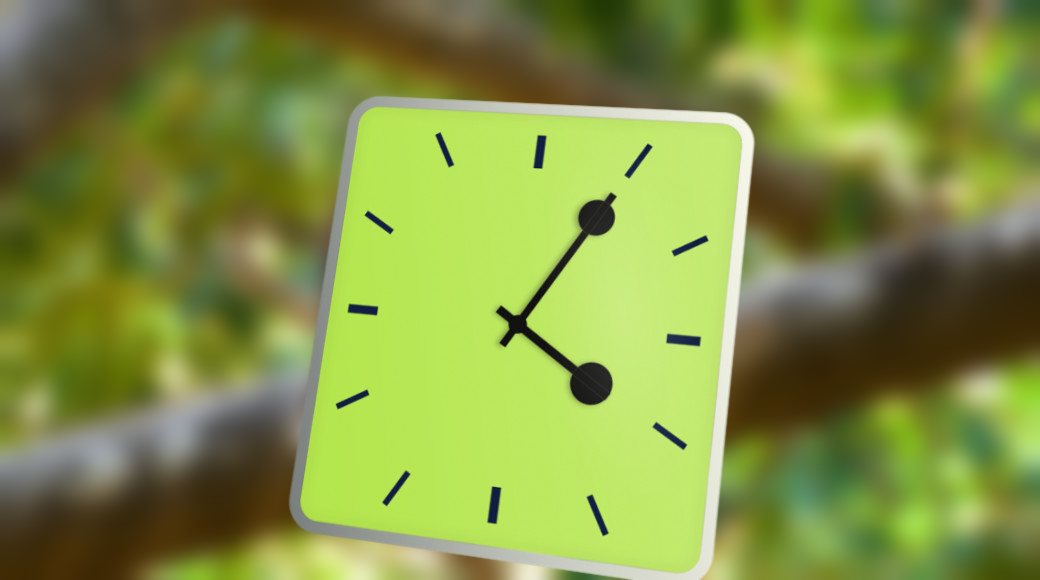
4.05
